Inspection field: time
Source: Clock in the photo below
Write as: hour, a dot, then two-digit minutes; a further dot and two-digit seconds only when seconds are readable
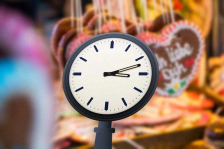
3.12
